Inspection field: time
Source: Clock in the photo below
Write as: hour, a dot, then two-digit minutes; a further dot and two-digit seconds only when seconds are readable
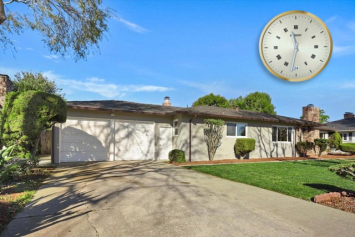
11.32
